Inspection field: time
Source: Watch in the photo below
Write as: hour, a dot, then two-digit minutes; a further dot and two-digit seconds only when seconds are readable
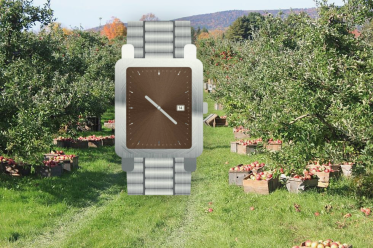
10.22
